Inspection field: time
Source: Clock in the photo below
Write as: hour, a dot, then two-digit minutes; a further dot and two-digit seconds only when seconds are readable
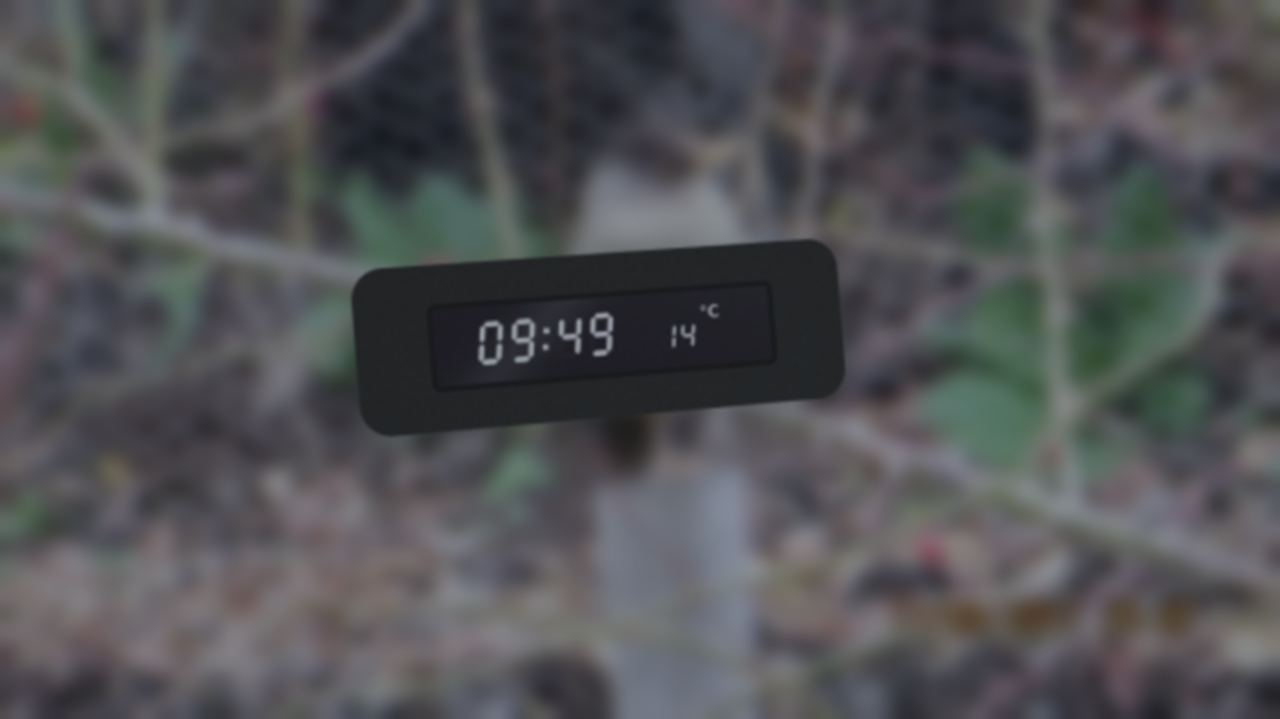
9.49
